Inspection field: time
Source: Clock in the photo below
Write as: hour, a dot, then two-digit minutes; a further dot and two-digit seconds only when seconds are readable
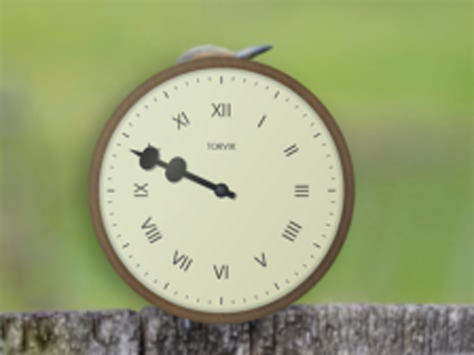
9.49
